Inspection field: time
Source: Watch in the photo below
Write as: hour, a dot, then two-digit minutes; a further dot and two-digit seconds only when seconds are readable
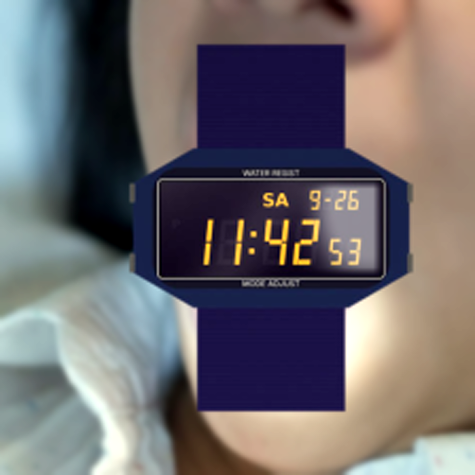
11.42.53
